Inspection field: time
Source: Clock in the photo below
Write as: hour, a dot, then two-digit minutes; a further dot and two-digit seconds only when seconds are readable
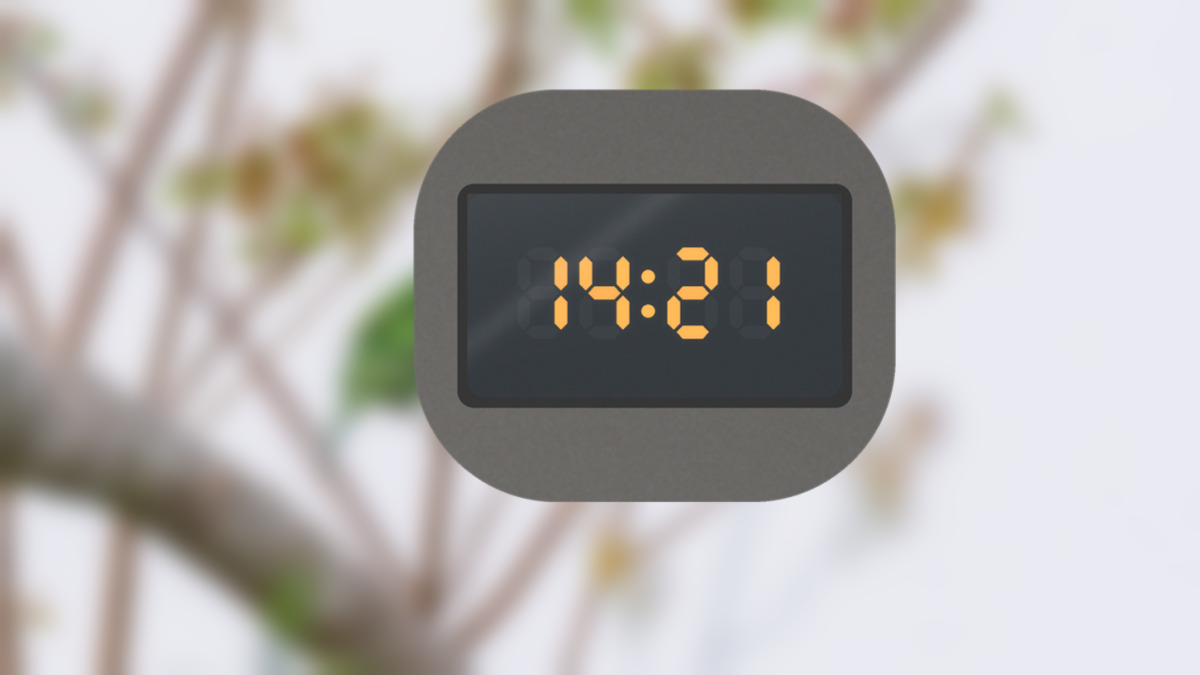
14.21
